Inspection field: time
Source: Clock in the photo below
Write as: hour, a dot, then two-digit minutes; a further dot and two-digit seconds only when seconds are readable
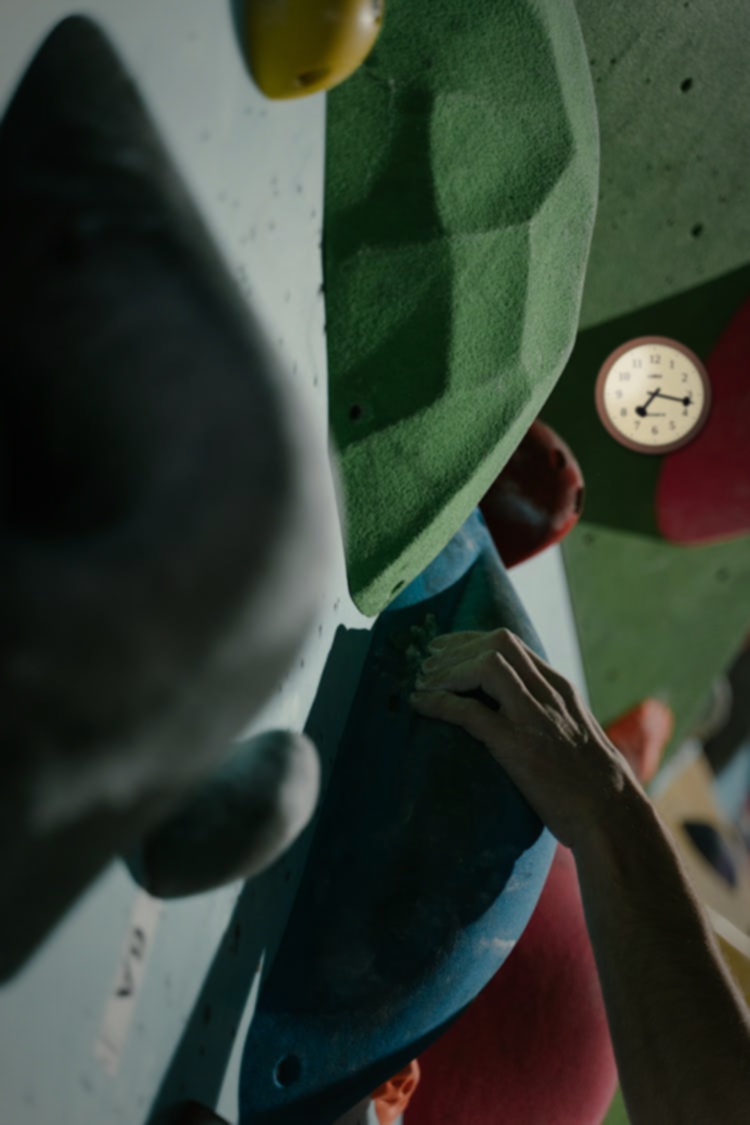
7.17
